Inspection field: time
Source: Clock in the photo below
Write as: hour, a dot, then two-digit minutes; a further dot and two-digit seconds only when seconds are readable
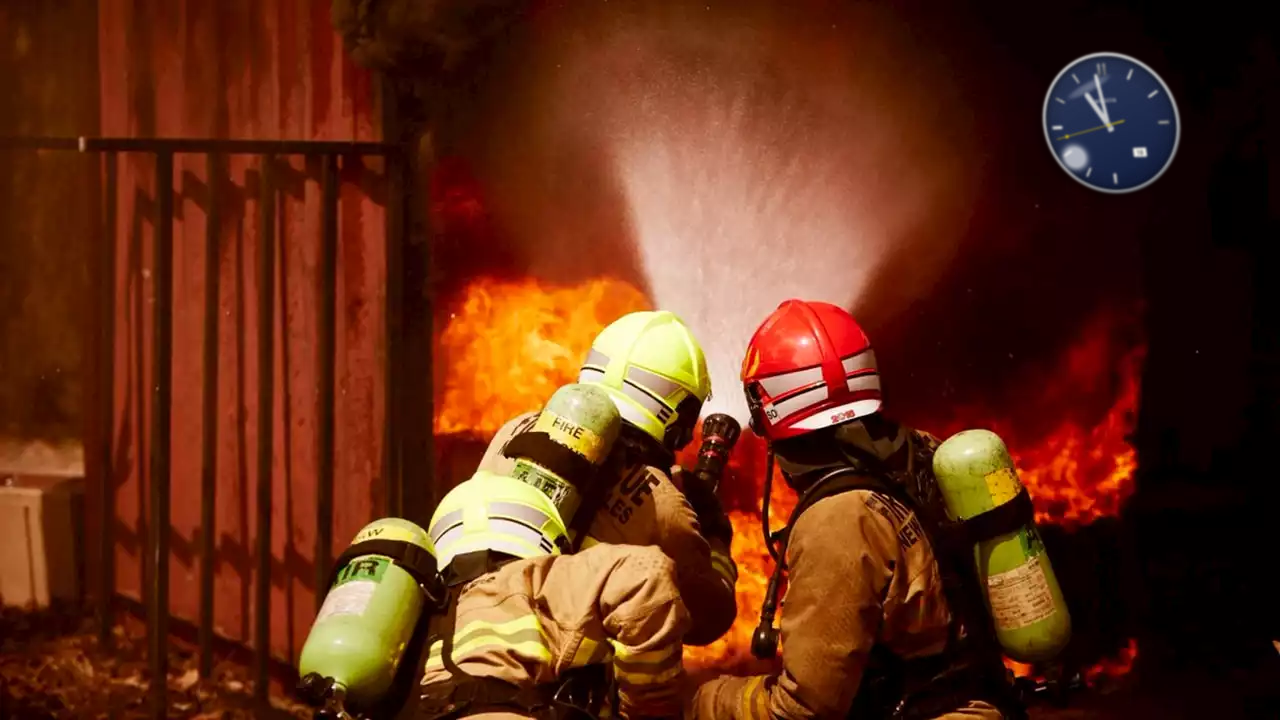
10.58.43
